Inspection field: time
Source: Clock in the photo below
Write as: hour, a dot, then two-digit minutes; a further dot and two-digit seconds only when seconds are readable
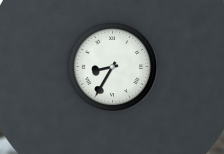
8.35
